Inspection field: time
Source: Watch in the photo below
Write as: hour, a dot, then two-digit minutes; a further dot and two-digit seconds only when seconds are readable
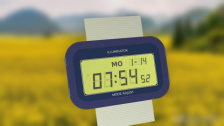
7.54.52
